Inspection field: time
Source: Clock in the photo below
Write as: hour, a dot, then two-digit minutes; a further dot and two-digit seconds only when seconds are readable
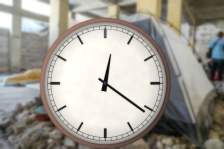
12.21
